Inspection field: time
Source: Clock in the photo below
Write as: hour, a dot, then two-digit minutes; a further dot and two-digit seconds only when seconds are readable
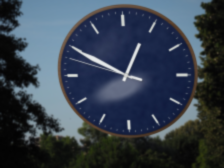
12.49.48
